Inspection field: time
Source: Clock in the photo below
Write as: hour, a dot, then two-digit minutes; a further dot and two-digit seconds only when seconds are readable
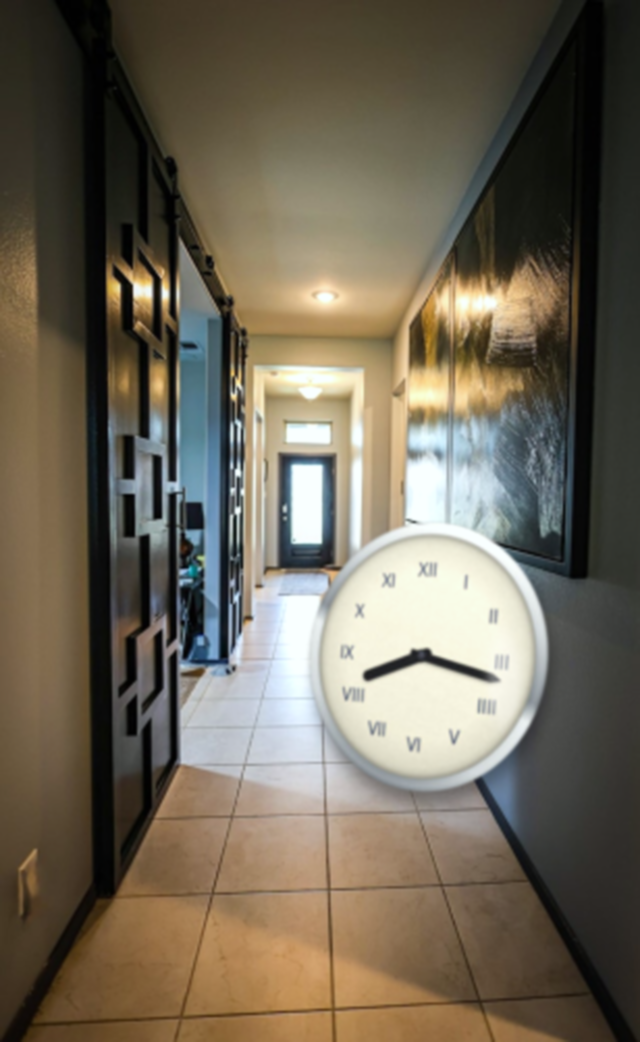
8.17
